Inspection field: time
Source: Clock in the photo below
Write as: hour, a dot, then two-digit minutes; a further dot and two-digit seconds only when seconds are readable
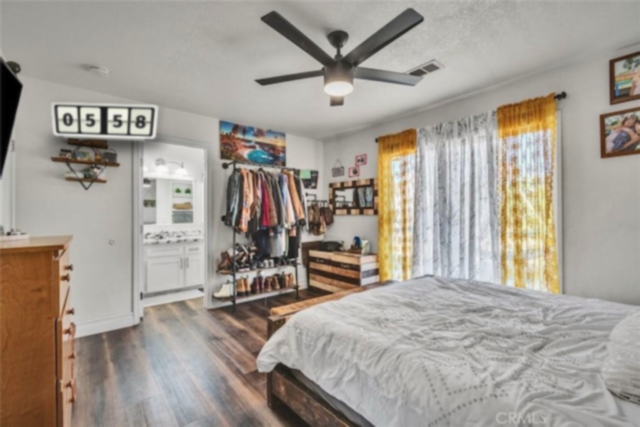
5.58
